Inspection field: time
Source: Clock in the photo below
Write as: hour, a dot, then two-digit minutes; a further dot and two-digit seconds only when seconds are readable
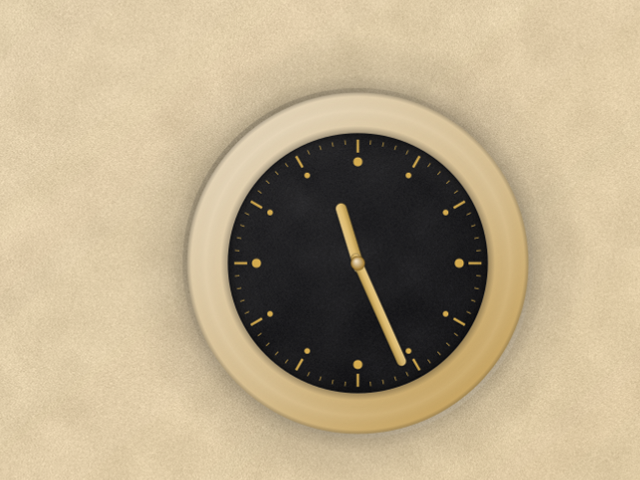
11.26
